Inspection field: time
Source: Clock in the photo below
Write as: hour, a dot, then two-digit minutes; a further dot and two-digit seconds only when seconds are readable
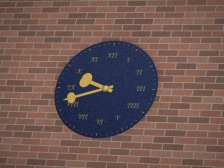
9.42
